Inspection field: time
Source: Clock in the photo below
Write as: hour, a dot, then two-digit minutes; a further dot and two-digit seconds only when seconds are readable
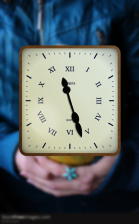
11.27
